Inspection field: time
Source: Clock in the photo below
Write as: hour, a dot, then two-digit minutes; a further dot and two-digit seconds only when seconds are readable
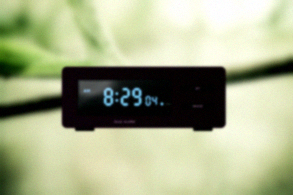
8.29
